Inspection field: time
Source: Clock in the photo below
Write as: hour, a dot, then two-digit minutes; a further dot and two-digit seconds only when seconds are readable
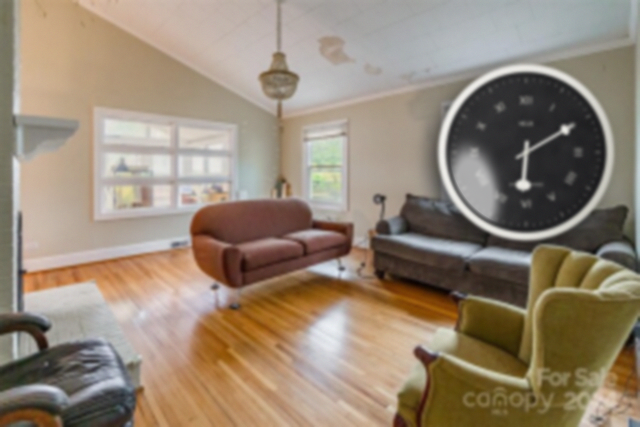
6.10
